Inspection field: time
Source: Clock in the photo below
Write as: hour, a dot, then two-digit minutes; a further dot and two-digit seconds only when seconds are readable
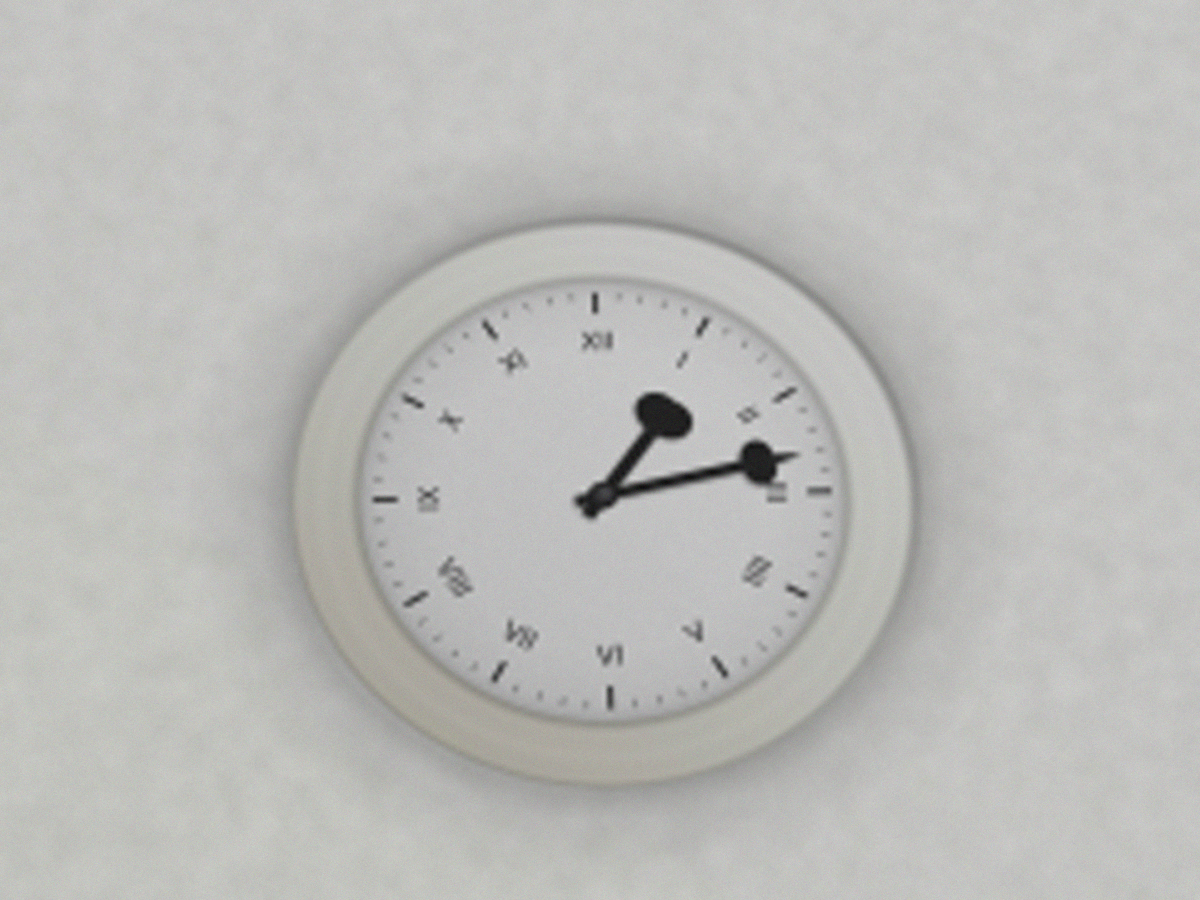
1.13
